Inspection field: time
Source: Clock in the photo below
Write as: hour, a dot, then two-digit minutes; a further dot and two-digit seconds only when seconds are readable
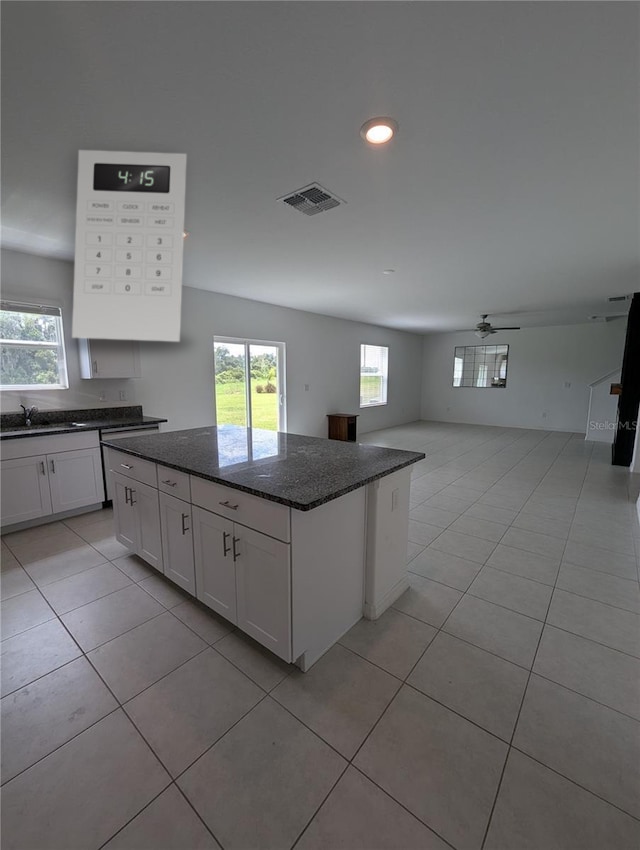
4.15
